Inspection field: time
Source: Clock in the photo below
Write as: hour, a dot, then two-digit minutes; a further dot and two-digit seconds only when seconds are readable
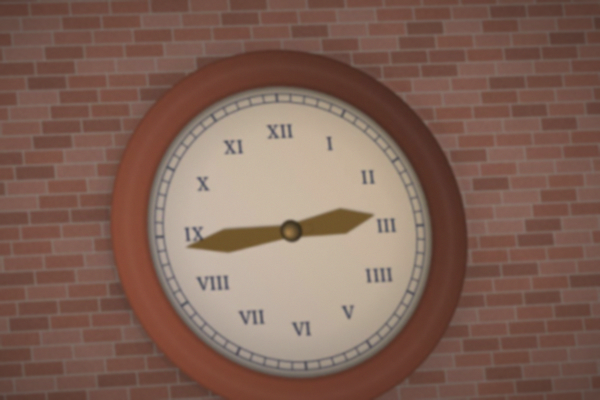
2.44
